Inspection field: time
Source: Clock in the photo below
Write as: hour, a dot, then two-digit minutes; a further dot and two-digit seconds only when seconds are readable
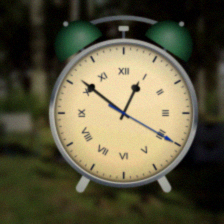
12.51.20
